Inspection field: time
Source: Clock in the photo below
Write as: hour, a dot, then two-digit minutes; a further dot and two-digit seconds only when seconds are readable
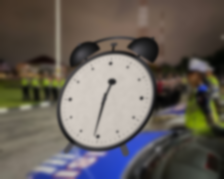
12.31
